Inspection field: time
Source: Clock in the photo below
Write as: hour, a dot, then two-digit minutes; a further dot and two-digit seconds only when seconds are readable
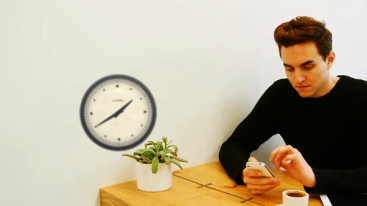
1.40
